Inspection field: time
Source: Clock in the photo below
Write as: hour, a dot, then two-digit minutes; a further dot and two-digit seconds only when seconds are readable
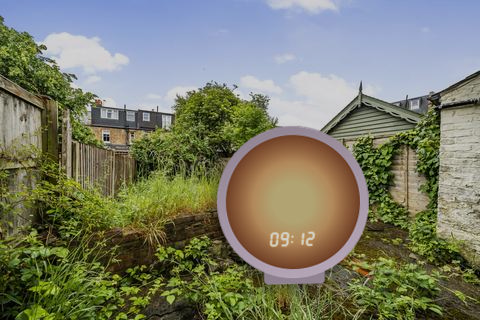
9.12
